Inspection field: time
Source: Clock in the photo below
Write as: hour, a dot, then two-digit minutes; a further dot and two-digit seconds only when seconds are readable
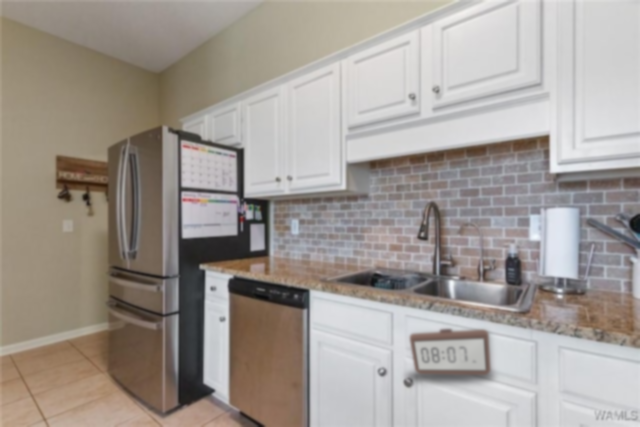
8.07
